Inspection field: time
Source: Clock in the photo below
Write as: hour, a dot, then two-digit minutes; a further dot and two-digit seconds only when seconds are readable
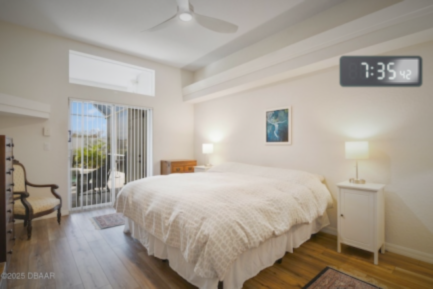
7.35.42
